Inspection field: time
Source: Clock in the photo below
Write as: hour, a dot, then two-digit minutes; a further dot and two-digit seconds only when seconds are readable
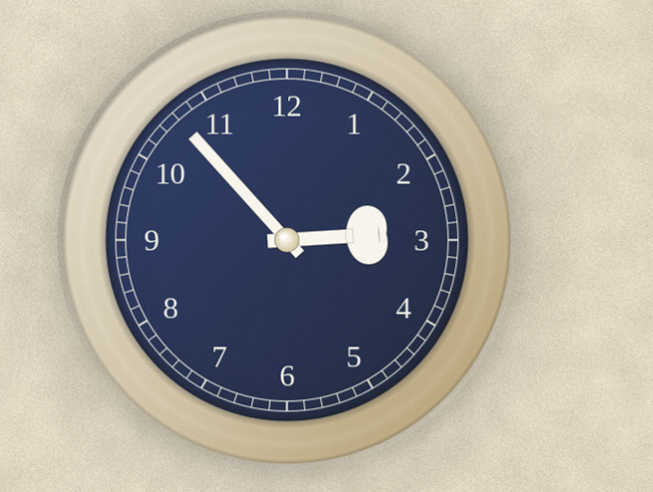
2.53
